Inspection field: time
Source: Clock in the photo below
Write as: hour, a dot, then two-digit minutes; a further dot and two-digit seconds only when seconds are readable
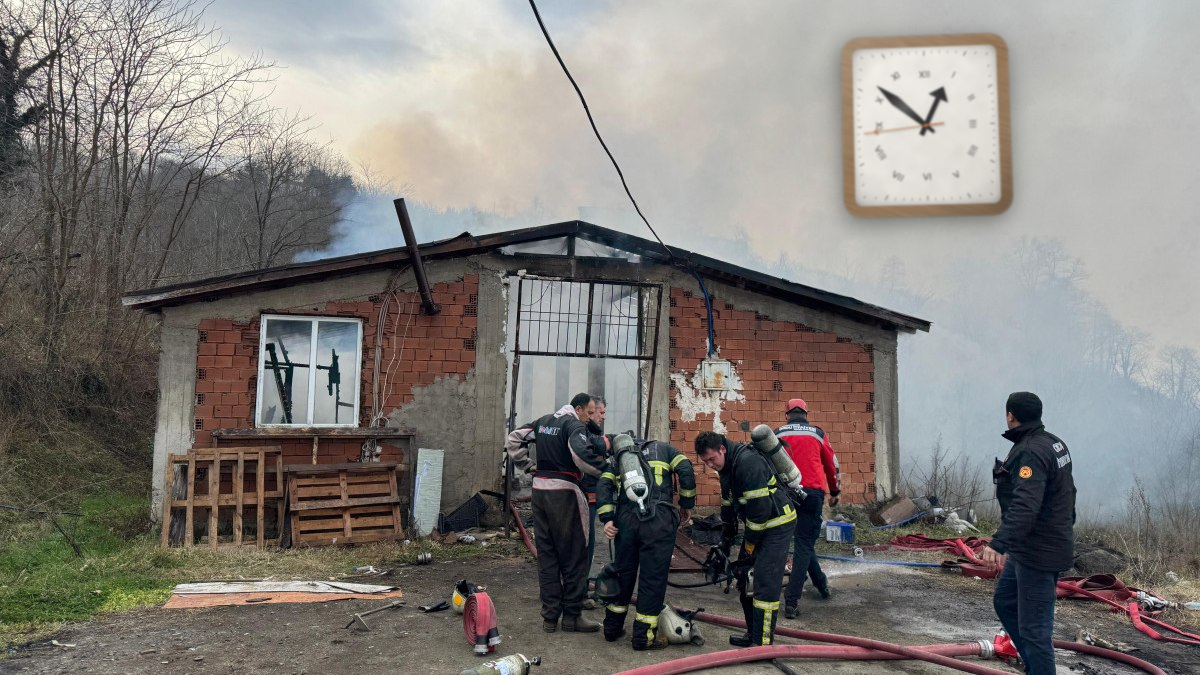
12.51.44
